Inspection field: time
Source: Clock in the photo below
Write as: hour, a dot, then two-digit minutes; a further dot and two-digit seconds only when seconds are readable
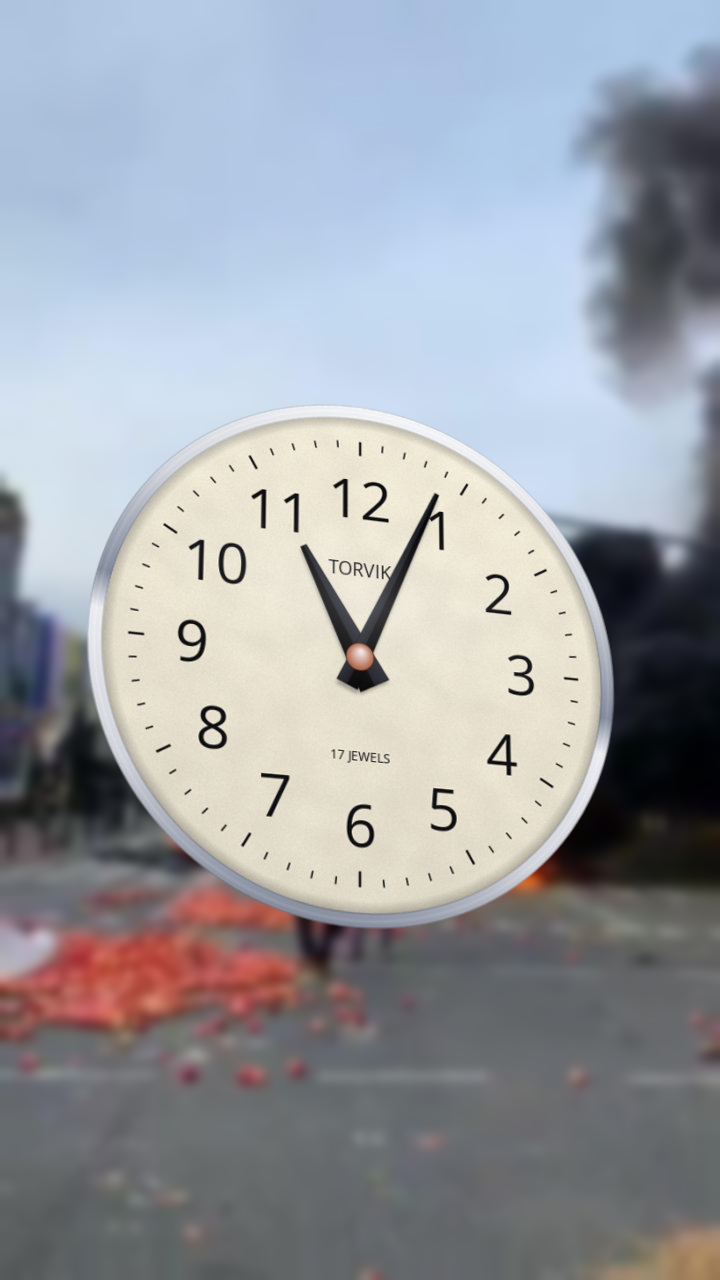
11.04
